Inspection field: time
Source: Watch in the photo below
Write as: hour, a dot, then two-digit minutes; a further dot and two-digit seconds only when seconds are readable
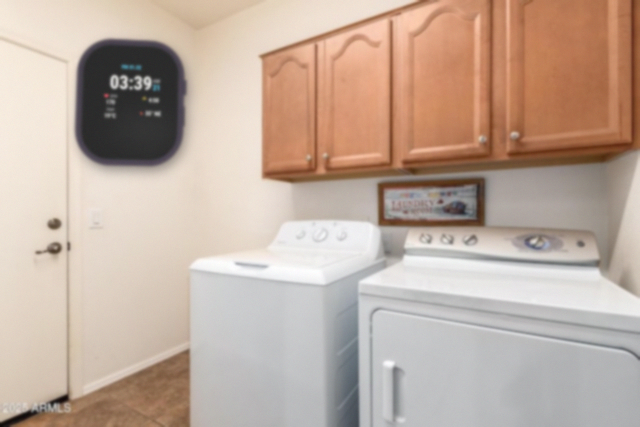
3.39
